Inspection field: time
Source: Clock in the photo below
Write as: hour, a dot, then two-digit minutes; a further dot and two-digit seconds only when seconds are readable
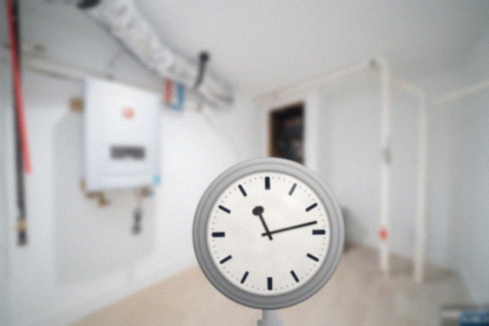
11.13
